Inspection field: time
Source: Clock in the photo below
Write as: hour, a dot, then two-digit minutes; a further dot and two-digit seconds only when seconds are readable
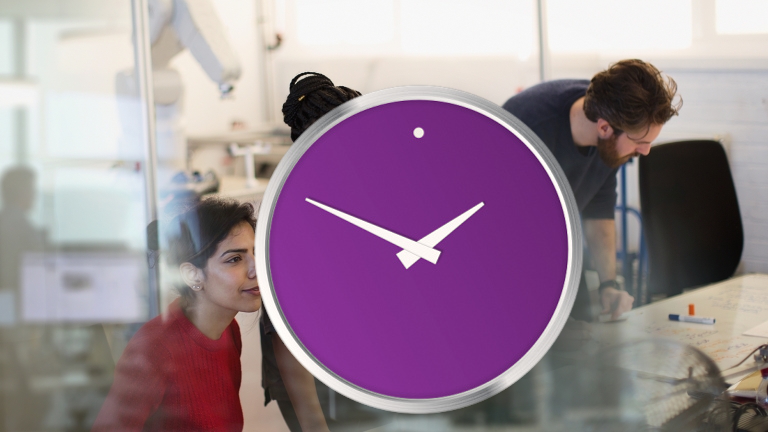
1.49
